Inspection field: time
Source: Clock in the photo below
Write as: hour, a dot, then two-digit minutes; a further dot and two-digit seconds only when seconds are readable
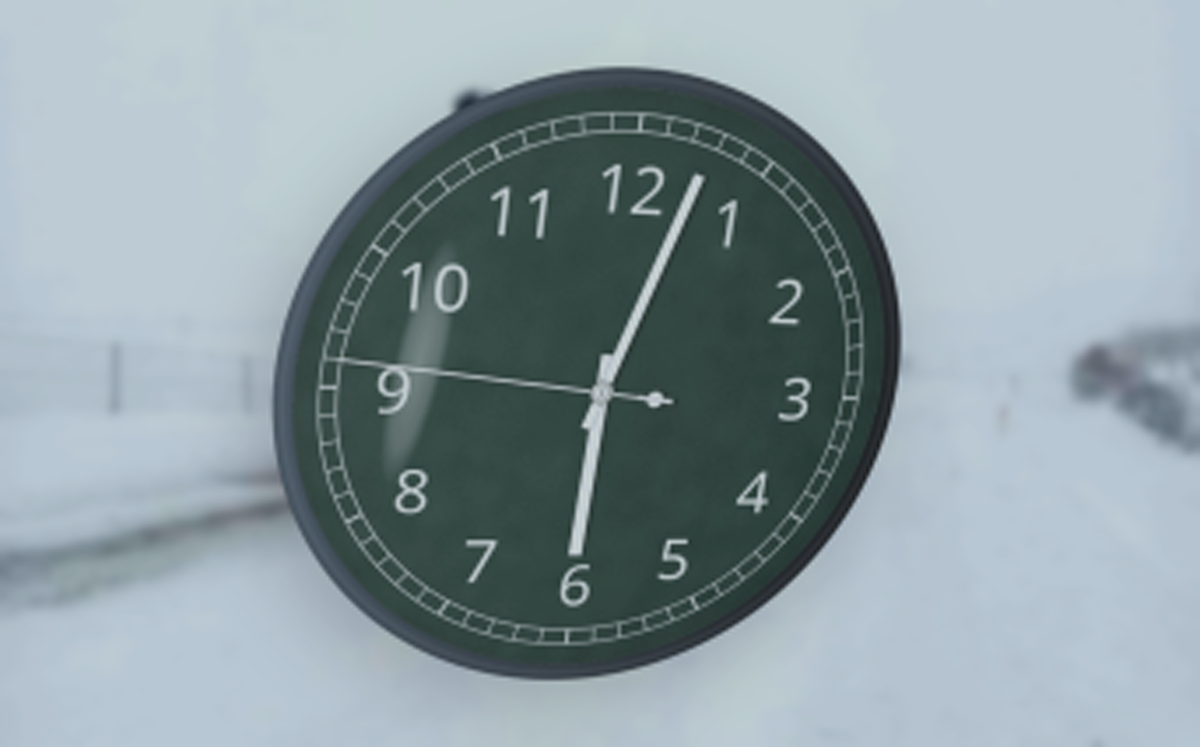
6.02.46
